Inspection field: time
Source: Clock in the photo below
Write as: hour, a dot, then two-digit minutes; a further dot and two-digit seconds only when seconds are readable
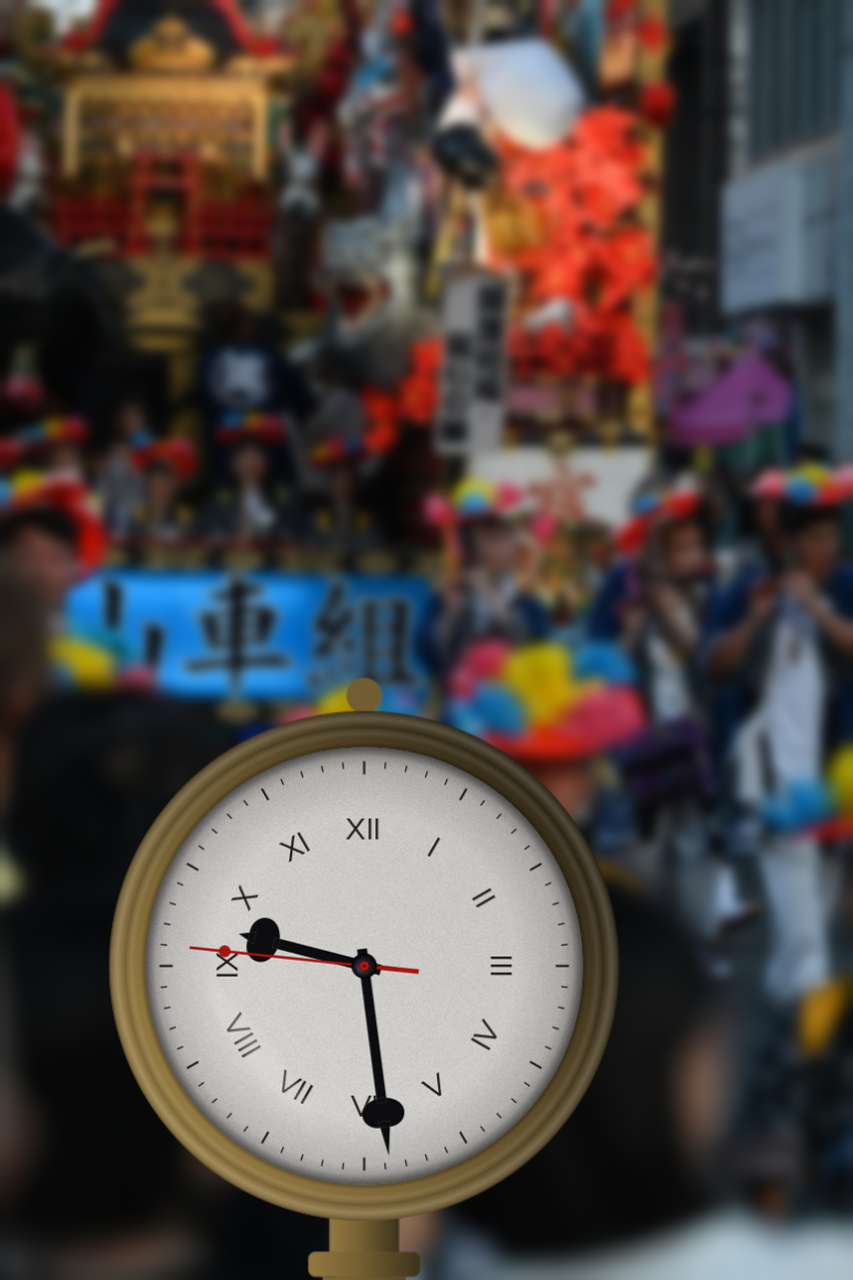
9.28.46
